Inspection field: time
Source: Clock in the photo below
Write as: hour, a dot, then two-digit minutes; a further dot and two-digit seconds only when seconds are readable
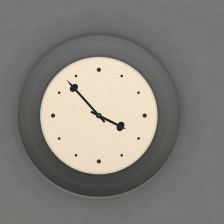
3.53
